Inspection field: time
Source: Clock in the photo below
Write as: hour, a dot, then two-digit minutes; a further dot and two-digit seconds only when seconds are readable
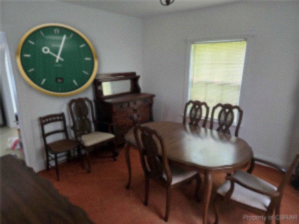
10.03
